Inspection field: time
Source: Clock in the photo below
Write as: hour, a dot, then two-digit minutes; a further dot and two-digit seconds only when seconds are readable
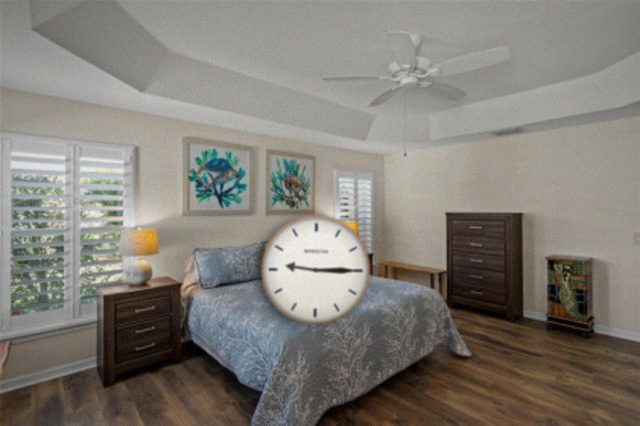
9.15
